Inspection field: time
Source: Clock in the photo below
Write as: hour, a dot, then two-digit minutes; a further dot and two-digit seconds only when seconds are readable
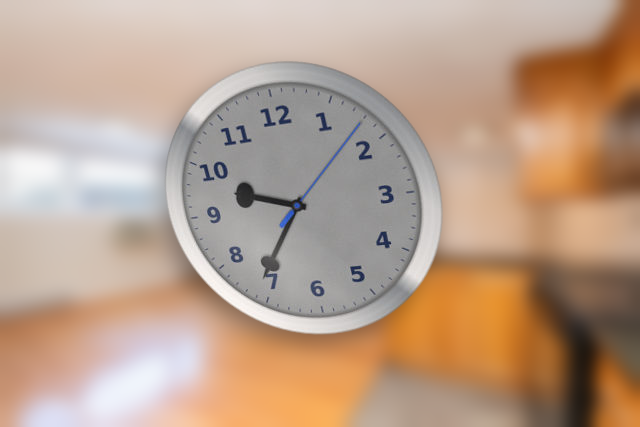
9.36.08
